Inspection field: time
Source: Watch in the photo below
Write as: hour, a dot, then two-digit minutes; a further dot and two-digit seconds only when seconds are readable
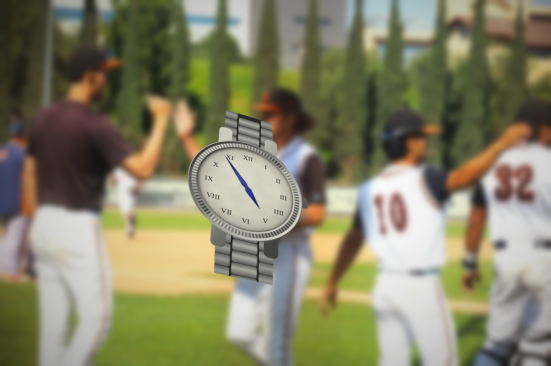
4.54
